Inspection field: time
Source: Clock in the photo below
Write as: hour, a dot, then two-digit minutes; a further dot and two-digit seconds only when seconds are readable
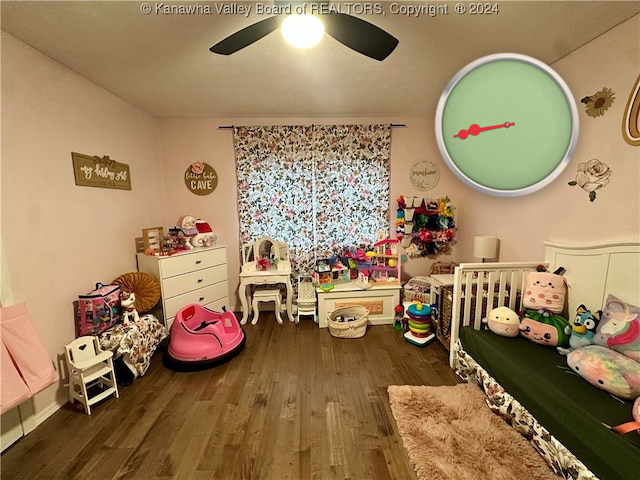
8.43
